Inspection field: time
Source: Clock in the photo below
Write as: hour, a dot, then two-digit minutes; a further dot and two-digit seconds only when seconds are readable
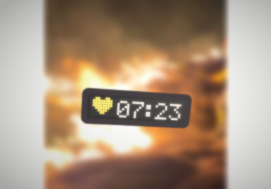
7.23
